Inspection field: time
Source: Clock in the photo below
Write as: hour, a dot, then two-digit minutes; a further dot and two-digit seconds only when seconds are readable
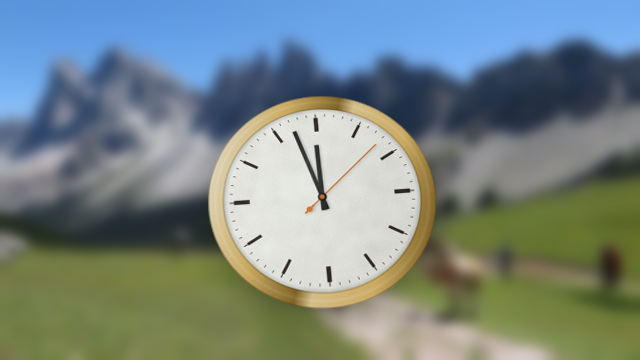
11.57.08
